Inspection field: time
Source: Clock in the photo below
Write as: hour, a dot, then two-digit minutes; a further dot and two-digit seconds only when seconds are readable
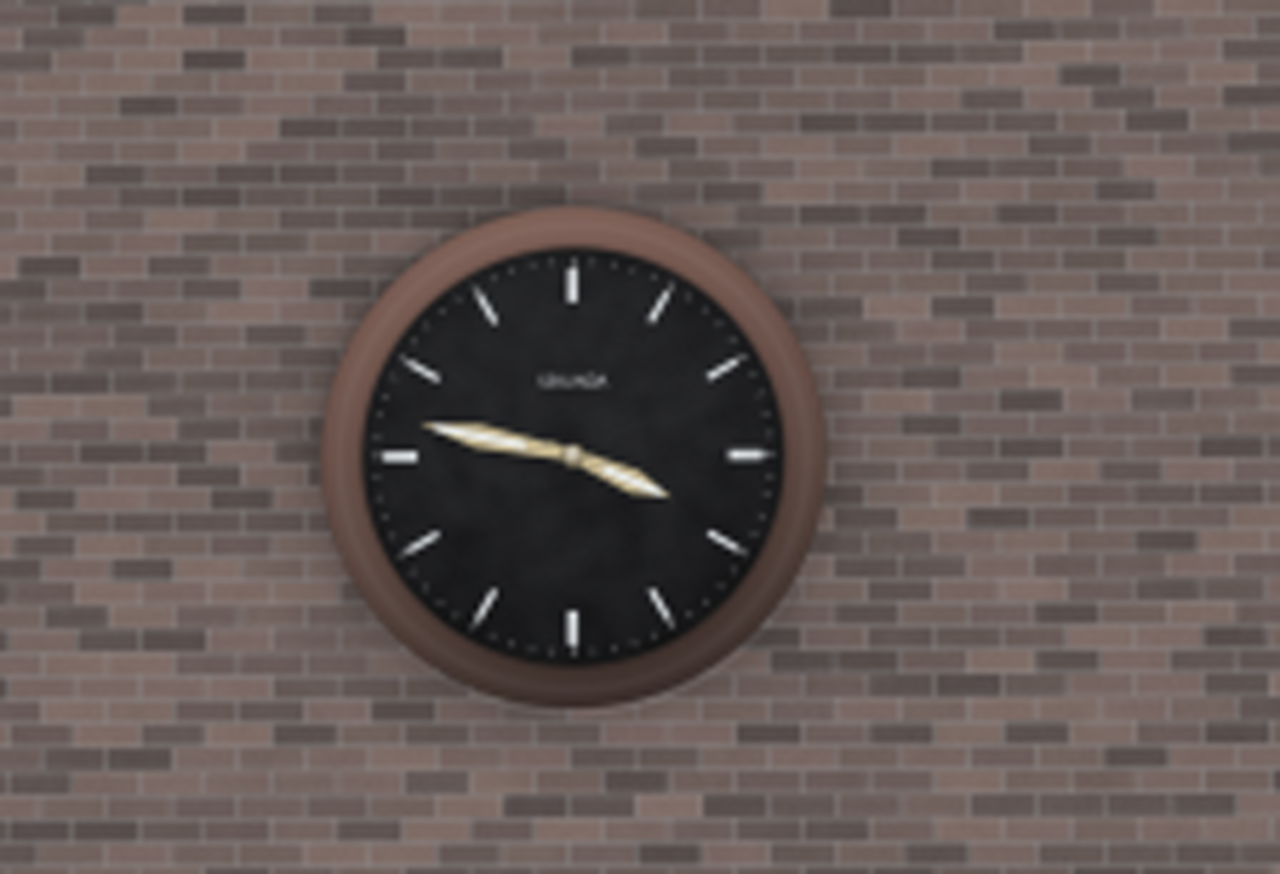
3.47
